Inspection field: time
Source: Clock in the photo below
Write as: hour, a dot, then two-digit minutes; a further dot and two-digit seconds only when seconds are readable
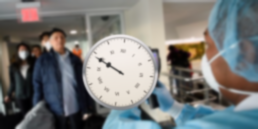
9.49
